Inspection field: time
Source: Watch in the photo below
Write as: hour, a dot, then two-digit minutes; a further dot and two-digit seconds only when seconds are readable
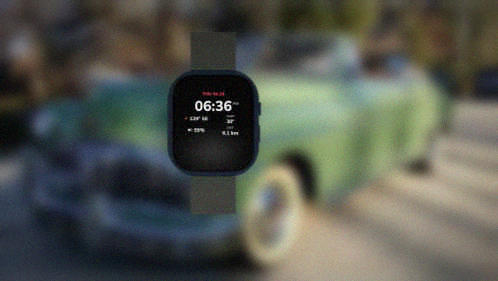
6.36
